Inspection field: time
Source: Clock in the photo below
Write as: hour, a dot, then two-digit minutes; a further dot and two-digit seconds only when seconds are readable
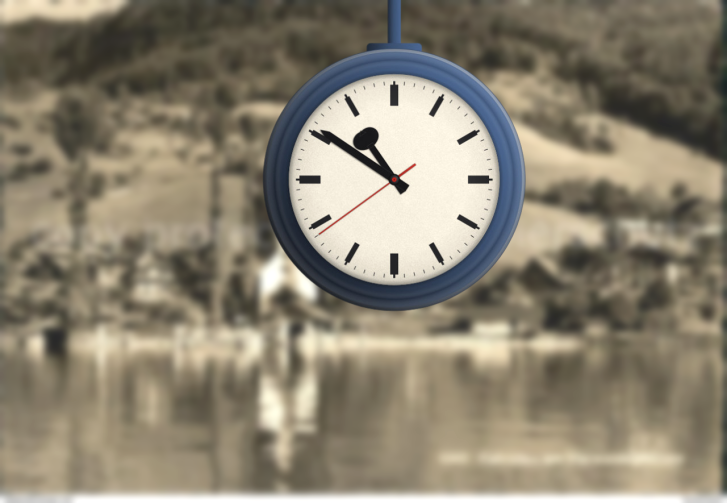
10.50.39
